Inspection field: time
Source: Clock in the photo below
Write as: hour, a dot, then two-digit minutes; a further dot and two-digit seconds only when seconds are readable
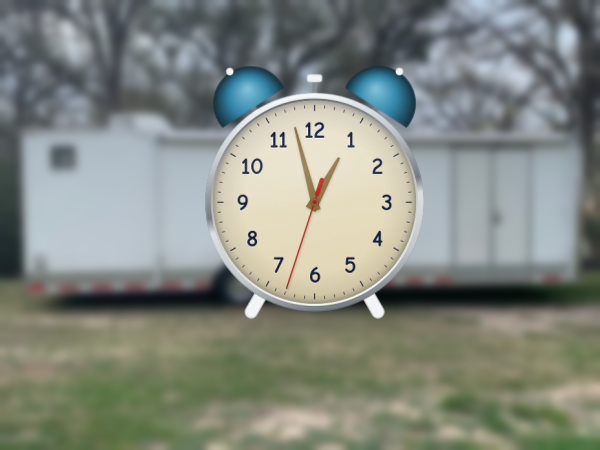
12.57.33
